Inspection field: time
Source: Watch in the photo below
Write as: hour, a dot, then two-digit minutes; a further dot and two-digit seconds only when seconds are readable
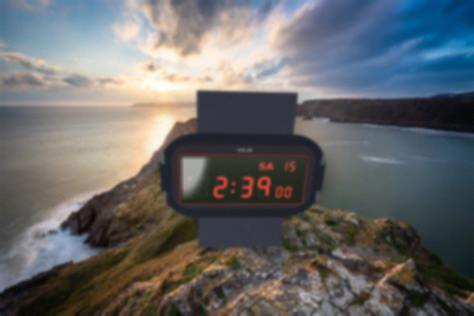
2.39
